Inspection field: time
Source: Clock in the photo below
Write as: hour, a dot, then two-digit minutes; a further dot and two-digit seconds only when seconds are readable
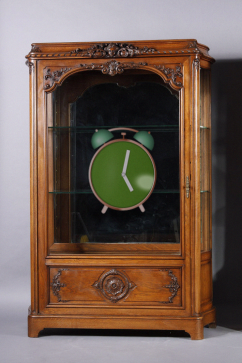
5.02
